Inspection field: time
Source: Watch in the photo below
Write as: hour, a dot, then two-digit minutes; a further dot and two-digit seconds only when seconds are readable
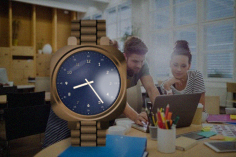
8.24
